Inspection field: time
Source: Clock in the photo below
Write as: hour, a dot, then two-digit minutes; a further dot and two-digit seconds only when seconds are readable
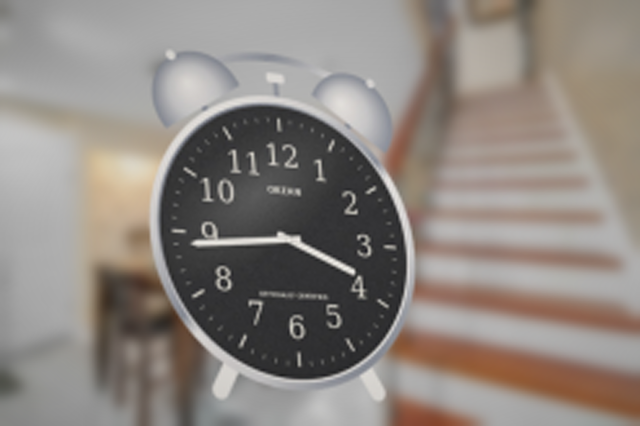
3.44
